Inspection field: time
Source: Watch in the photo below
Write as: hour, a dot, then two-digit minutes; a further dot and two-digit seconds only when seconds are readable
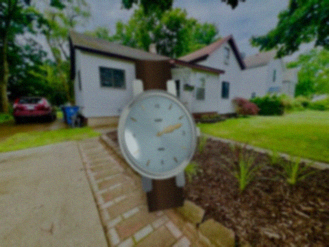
2.12
